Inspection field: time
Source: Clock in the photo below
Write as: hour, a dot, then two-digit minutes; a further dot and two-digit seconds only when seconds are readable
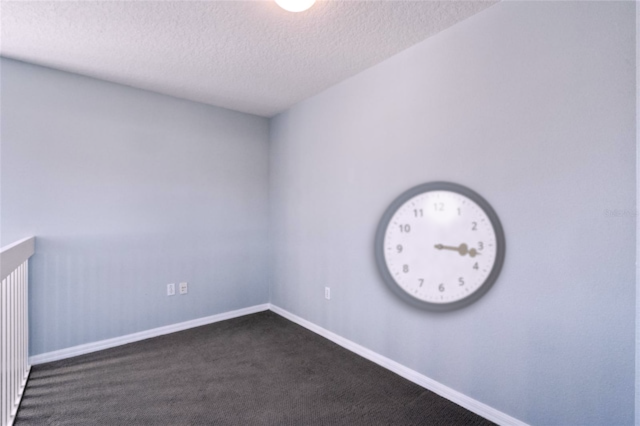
3.17
